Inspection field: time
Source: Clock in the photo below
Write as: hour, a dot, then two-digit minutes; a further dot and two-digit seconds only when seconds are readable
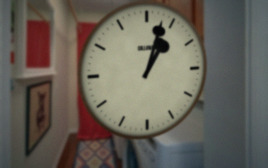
1.03
